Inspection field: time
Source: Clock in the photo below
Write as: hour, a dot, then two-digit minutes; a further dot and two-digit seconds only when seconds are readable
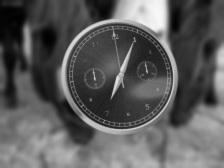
7.05
